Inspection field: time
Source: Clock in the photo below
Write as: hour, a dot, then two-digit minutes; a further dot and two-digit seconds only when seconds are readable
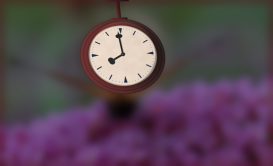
7.59
